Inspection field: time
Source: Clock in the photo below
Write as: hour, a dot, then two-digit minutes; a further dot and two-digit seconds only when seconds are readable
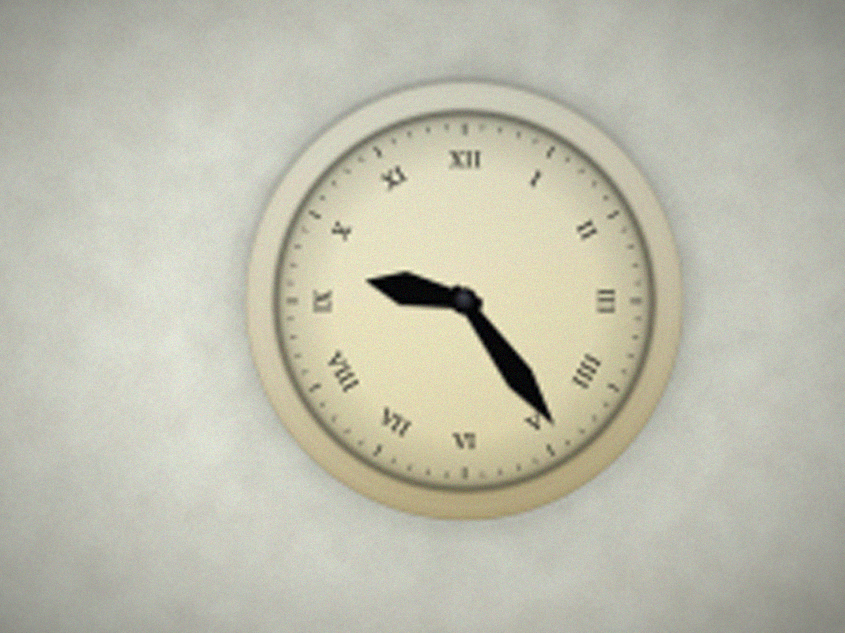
9.24
